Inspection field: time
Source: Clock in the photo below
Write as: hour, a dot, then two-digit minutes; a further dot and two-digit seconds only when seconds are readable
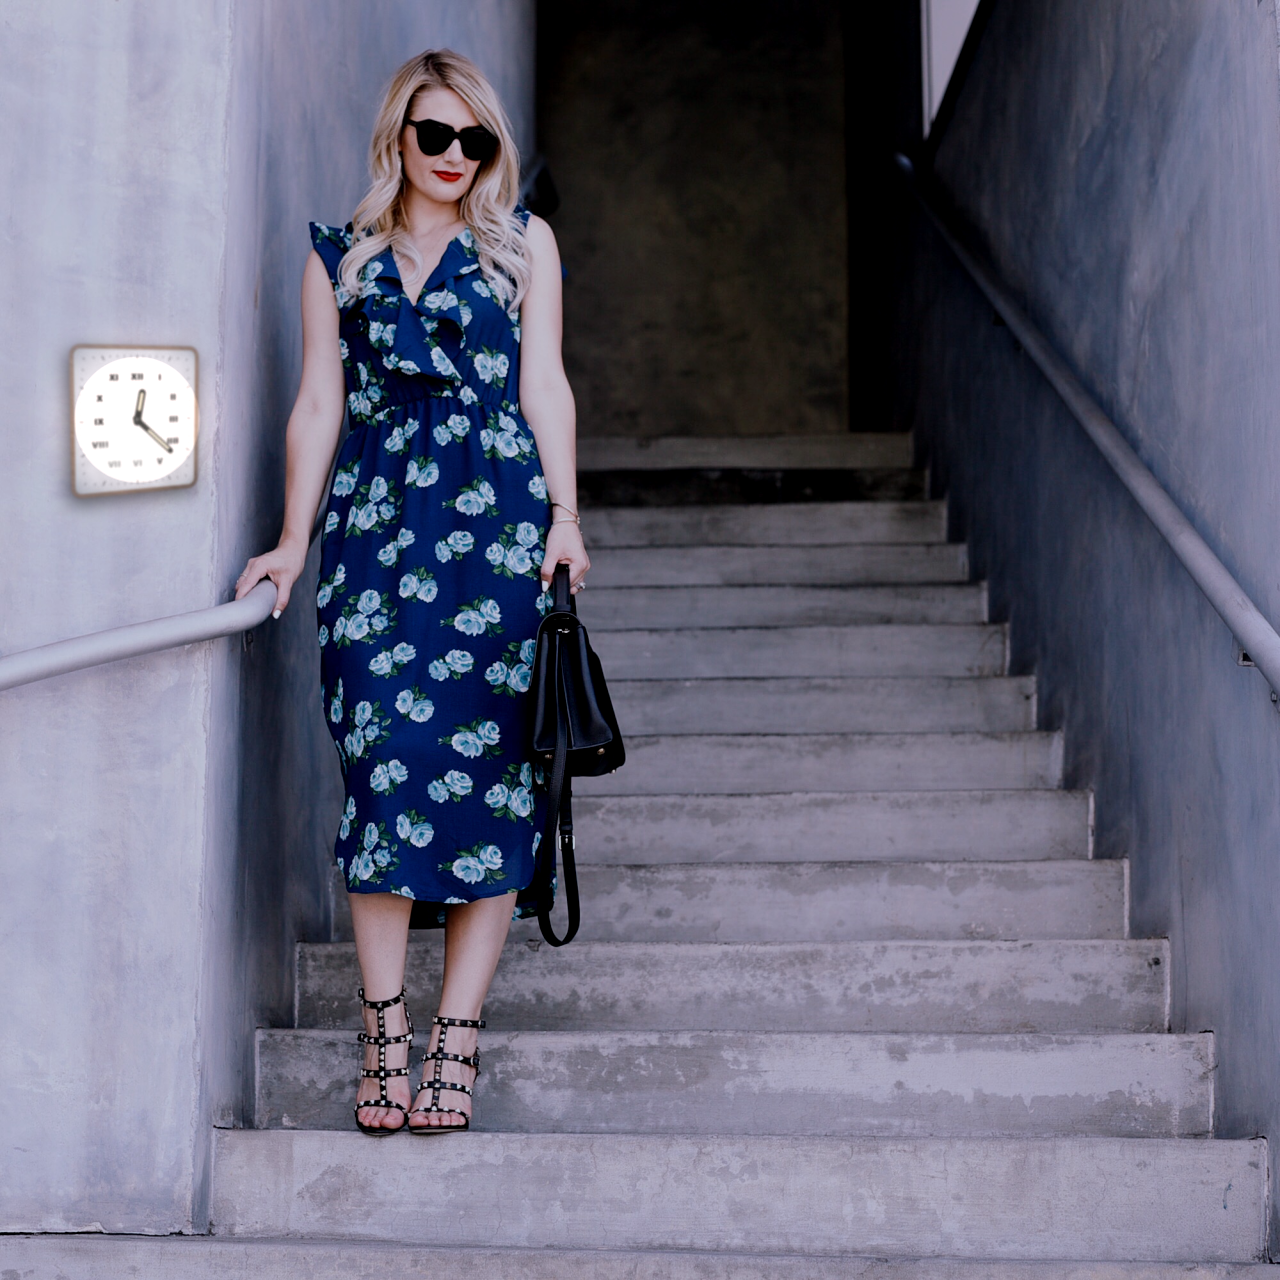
12.22
